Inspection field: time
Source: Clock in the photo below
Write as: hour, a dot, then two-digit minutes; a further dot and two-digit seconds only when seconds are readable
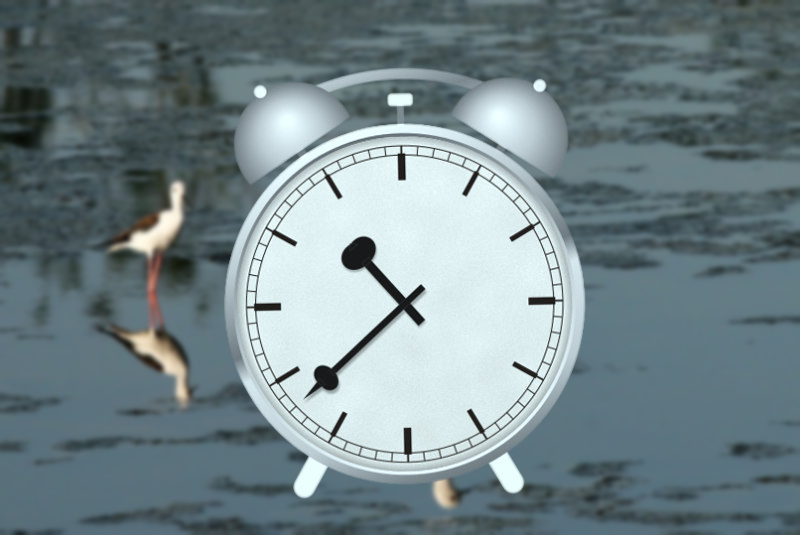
10.38
